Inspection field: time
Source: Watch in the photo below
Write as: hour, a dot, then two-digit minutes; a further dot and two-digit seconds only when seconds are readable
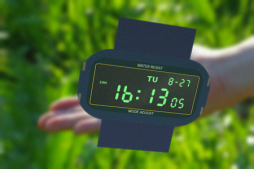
16.13.05
